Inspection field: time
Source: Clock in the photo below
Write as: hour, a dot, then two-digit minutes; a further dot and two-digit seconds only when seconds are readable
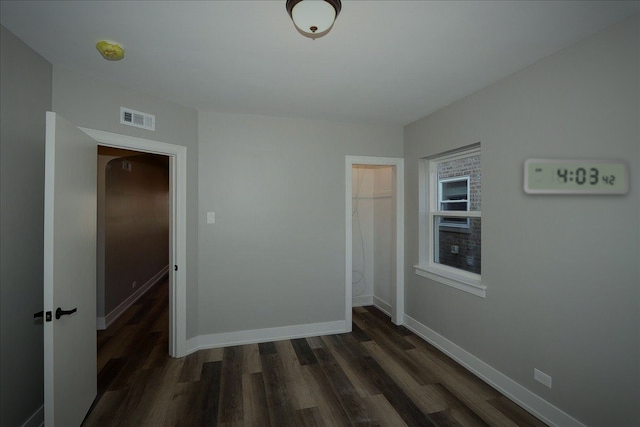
4.03
